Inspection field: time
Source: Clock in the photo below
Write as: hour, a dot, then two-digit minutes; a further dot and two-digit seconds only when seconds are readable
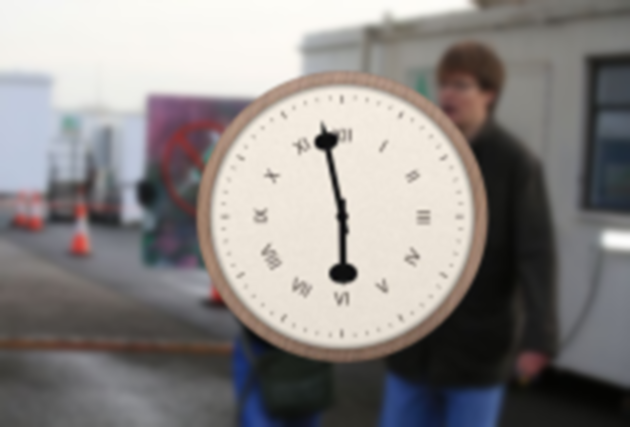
5.58
